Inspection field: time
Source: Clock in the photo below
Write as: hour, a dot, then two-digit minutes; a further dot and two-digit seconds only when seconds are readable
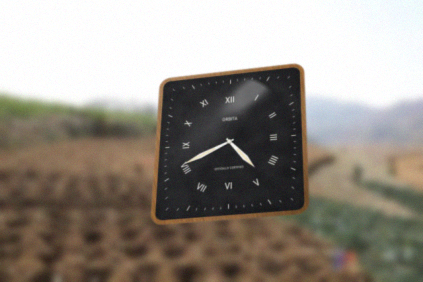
4.41
